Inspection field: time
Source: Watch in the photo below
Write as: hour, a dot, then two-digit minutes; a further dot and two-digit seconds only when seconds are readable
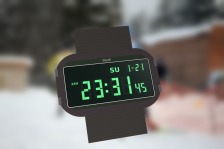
23.31.45
